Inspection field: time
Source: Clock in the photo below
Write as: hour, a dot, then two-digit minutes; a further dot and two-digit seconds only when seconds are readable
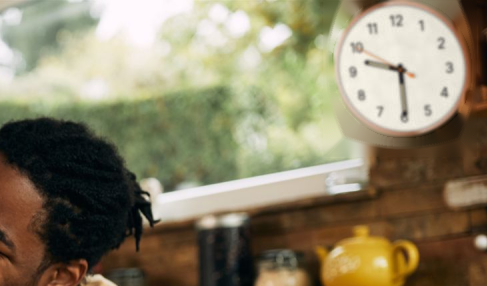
9.29.50
